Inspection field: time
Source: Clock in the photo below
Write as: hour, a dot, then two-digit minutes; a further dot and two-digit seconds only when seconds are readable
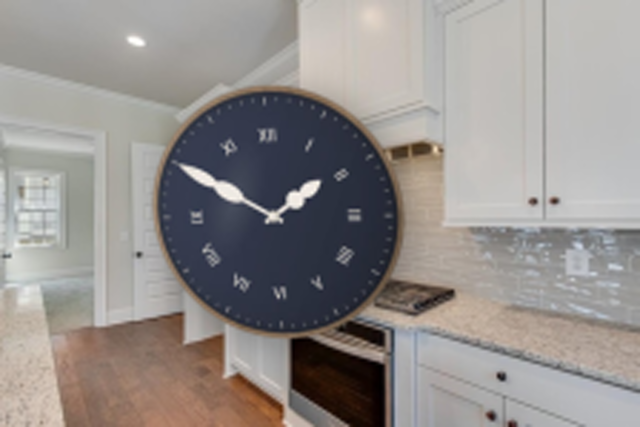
1.50
